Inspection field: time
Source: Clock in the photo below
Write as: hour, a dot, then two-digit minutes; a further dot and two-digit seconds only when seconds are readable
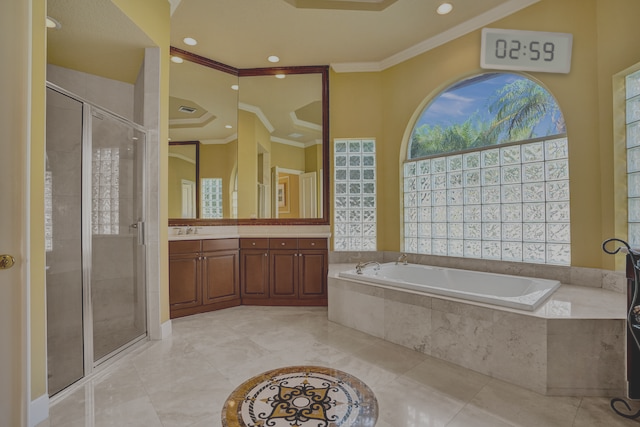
2.59
